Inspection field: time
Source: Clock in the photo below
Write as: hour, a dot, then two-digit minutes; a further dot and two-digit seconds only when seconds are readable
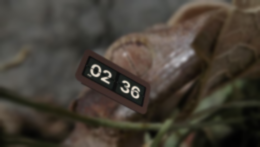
2.36
